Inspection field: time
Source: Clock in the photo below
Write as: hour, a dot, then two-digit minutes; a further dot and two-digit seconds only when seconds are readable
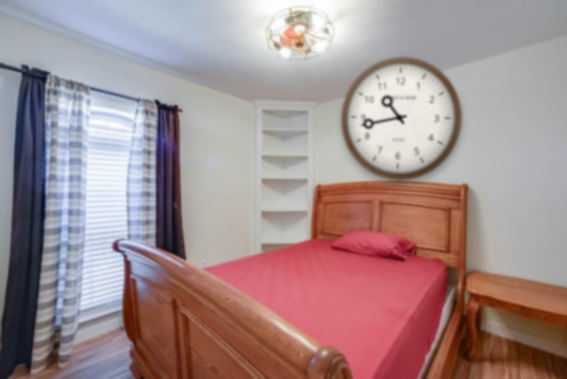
10.43
